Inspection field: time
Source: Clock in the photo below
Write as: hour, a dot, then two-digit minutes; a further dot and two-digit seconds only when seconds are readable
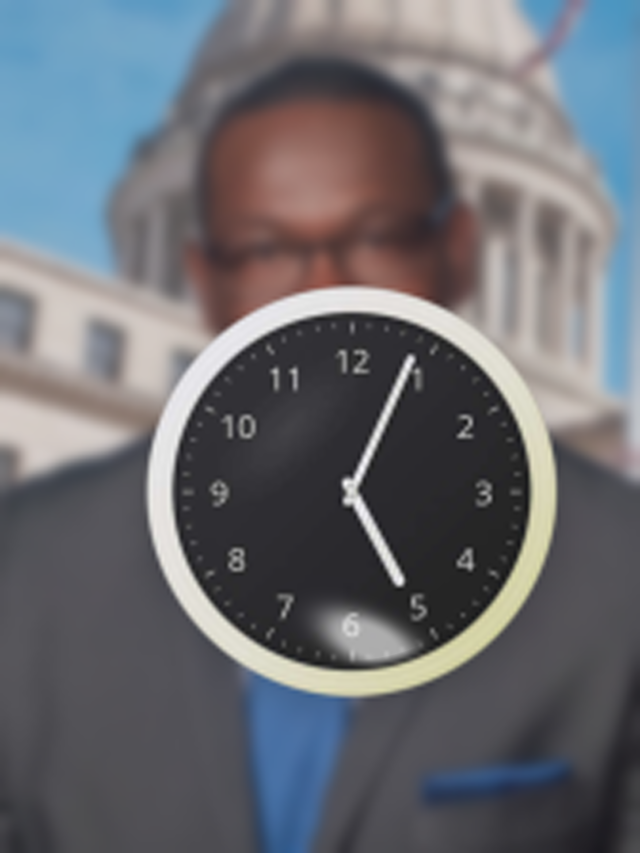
5.04
